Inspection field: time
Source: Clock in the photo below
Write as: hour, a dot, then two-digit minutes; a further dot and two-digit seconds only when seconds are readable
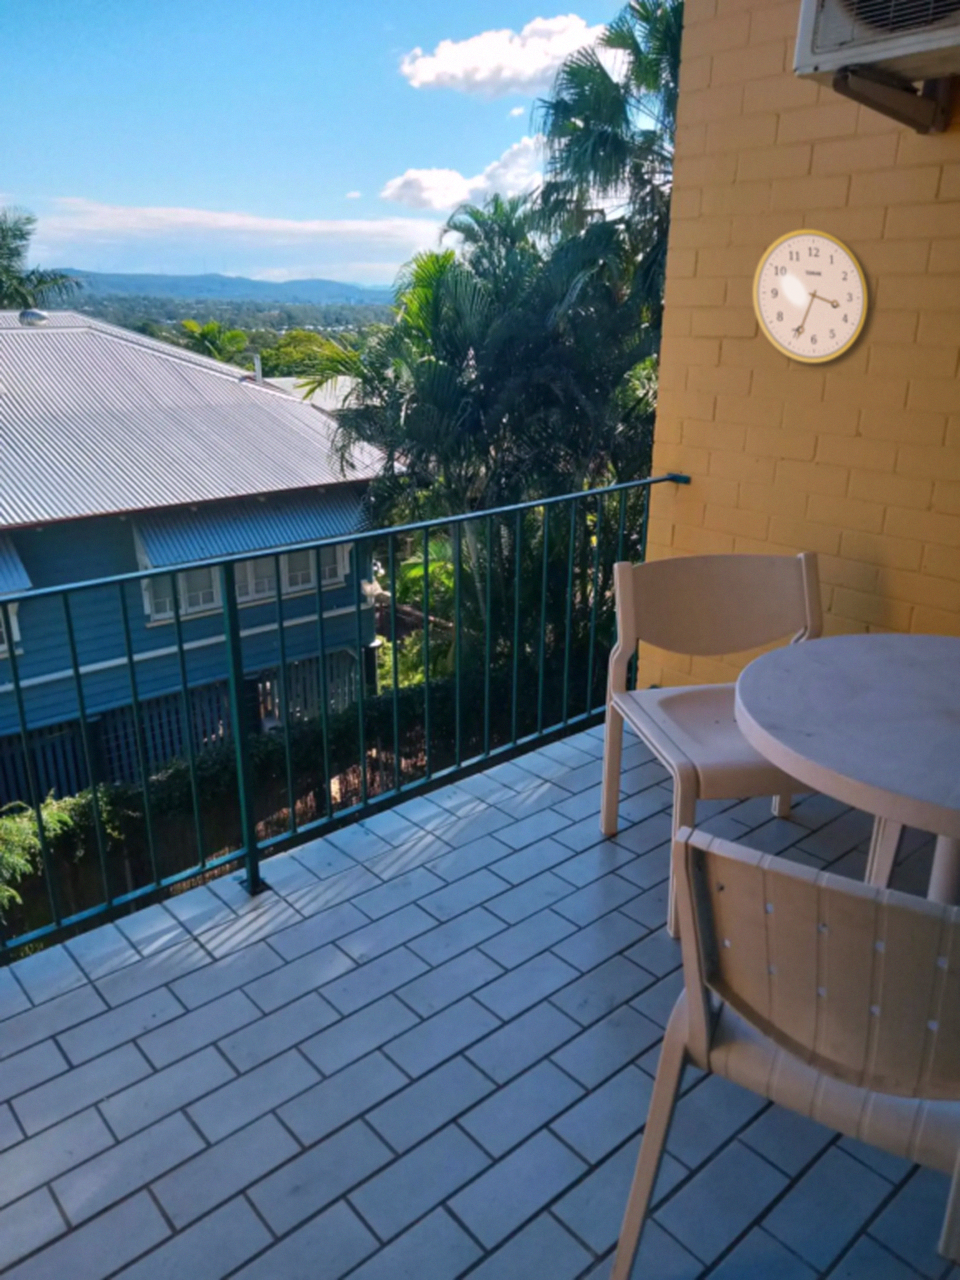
3.34
